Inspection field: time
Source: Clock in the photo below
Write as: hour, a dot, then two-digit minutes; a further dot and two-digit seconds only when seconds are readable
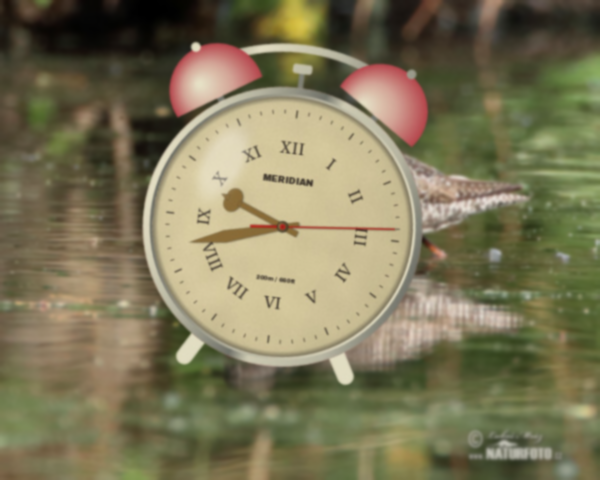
9.42.14
